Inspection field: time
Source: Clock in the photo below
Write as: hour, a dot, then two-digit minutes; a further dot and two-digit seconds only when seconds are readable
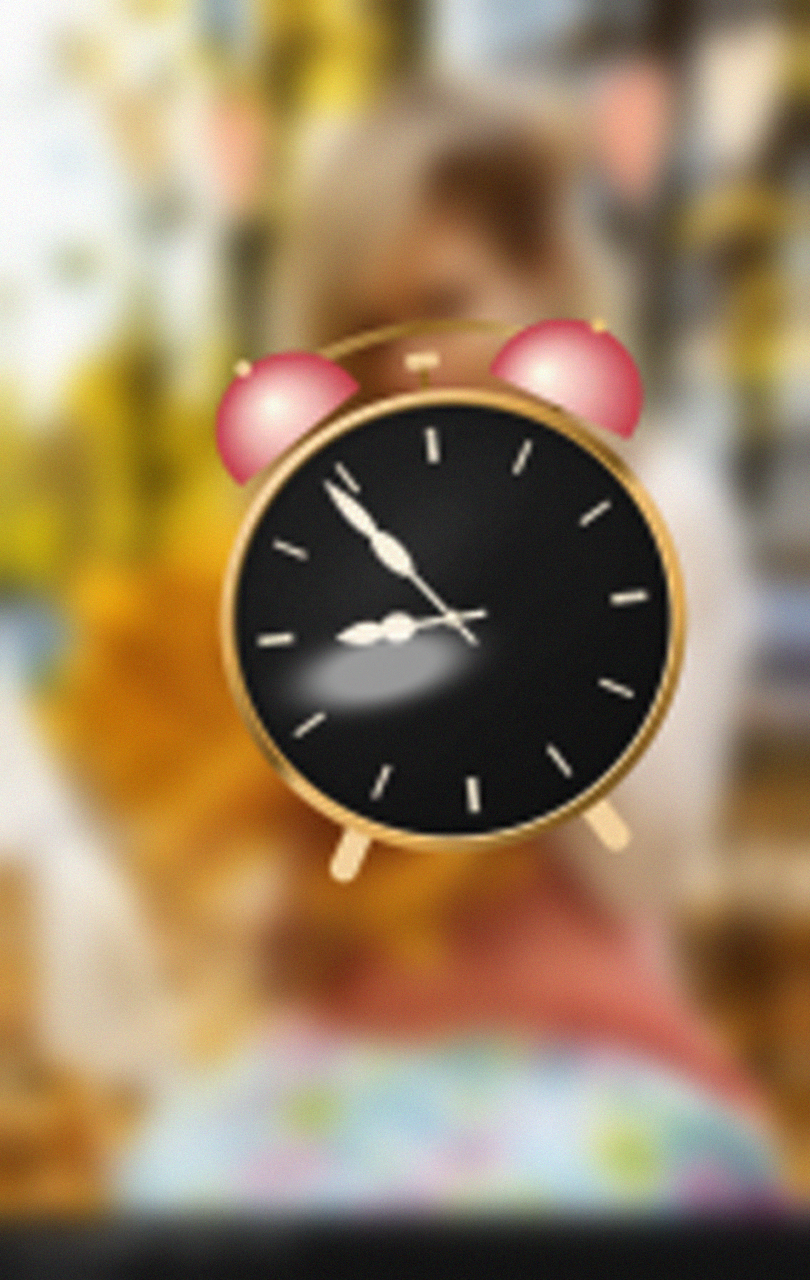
8.54
